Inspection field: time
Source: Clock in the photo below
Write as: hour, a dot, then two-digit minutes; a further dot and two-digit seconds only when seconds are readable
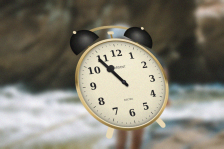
10.54
